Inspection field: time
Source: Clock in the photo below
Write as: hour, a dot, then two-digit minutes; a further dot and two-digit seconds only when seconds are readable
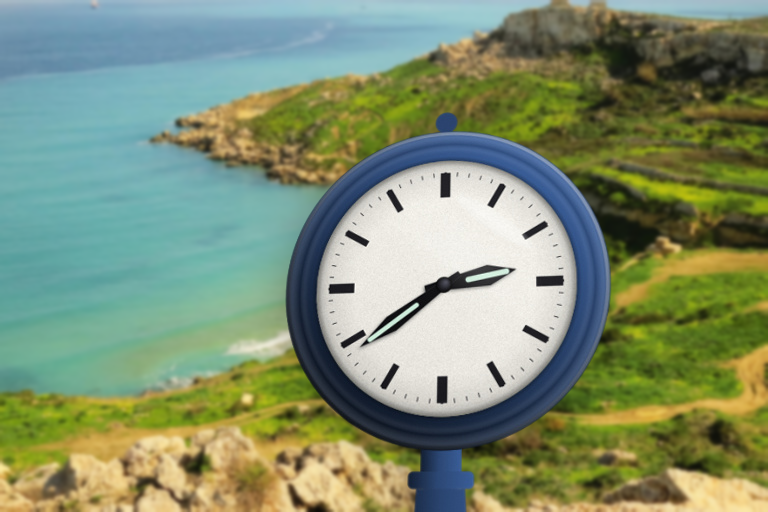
2.39
